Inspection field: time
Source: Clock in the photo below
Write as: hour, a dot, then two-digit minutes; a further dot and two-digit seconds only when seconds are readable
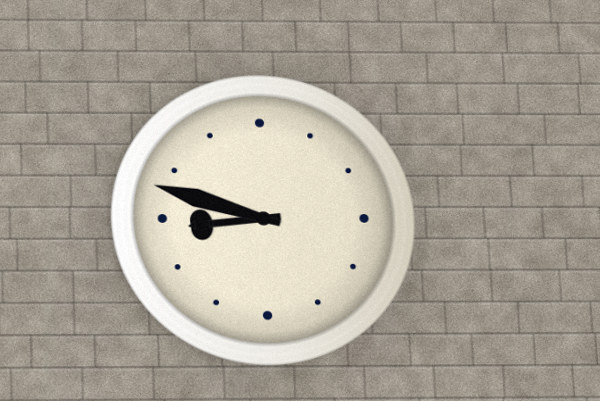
8.48
